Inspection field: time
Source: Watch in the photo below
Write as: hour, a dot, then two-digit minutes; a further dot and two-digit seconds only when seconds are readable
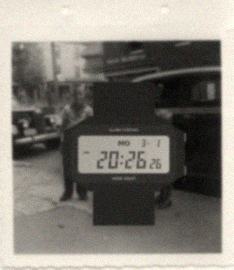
20.26
